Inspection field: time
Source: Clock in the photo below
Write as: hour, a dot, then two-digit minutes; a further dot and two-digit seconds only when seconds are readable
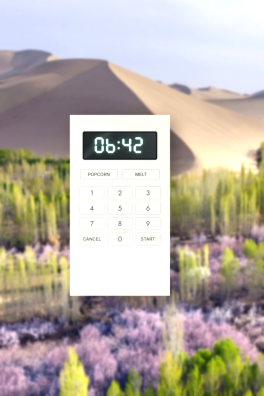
6.42
